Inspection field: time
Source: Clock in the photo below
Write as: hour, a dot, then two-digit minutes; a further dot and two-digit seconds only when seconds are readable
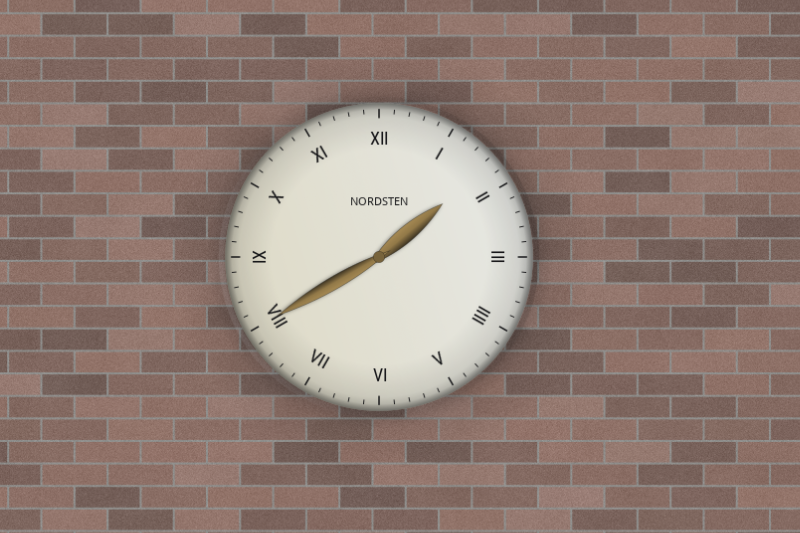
1.40
